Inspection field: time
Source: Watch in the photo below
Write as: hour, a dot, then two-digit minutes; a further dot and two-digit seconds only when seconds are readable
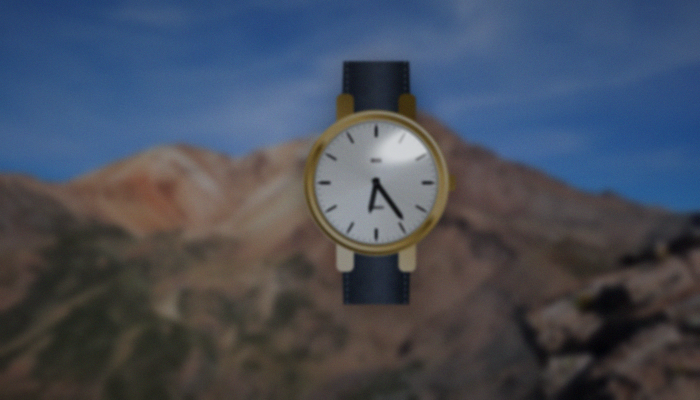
6.24
